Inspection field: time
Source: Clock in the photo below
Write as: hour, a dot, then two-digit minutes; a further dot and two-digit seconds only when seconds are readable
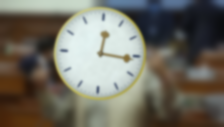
12.16
